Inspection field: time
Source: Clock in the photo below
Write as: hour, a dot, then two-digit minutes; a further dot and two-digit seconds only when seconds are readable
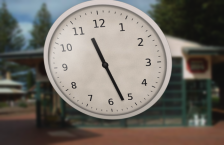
11.27
